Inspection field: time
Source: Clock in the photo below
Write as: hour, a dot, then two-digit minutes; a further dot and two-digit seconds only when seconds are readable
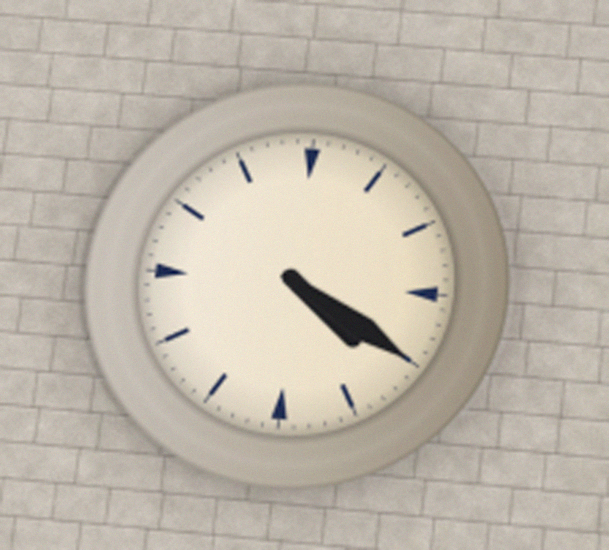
4.20
